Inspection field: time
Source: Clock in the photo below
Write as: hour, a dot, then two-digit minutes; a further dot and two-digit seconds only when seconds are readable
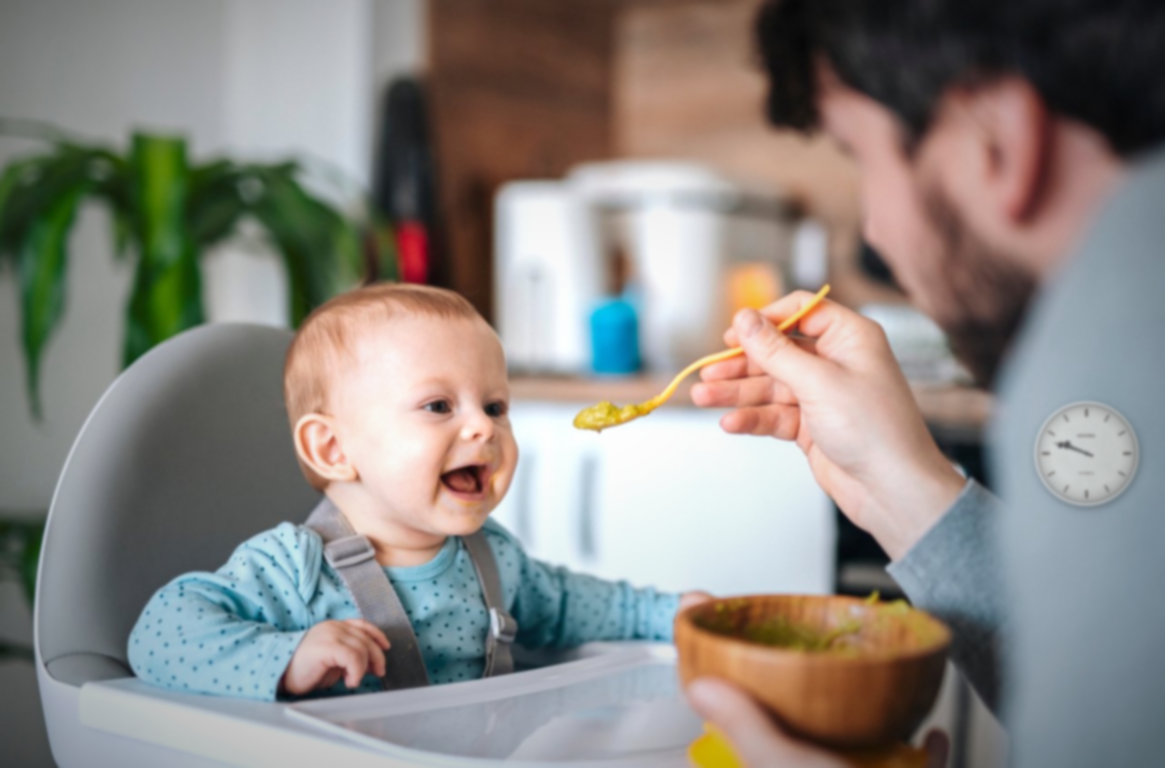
9.48
